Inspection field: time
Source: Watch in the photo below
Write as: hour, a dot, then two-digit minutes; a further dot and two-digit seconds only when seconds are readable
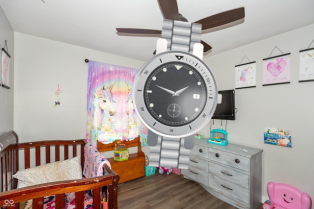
1.48
